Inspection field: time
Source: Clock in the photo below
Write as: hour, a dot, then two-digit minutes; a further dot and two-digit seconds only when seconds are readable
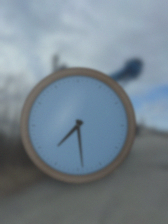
7.29
